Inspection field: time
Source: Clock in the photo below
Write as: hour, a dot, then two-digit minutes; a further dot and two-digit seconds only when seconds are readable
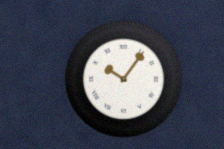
10.06
